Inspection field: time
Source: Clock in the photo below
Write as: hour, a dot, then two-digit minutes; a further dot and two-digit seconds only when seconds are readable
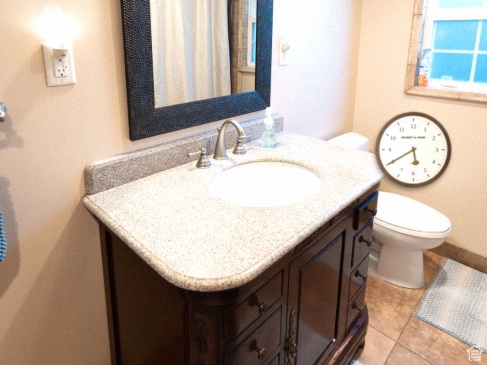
5.40
